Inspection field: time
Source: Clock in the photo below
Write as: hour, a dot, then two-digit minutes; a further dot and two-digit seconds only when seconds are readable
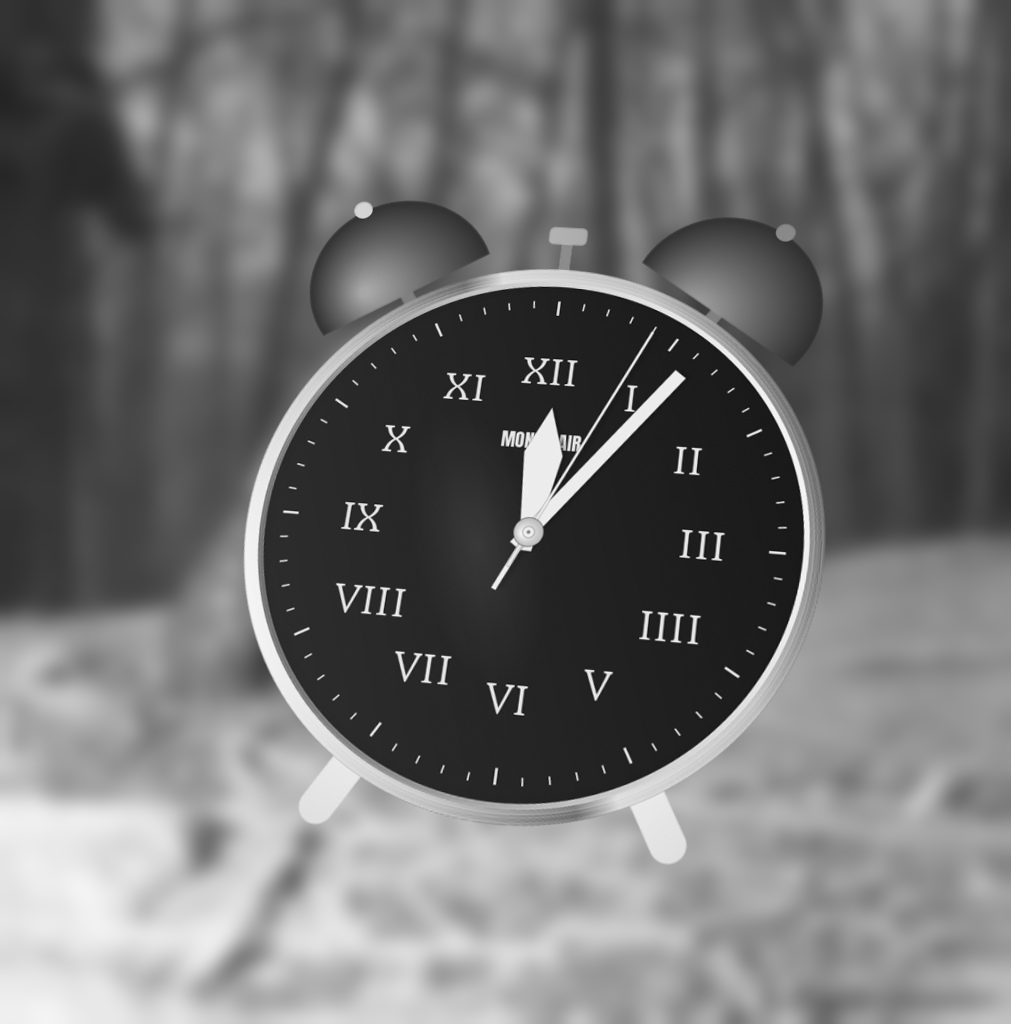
12.06.04
